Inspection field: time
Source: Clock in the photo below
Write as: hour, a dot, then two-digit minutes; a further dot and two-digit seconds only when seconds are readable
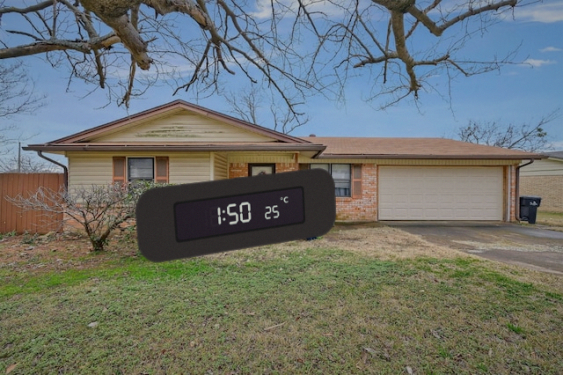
1.50
